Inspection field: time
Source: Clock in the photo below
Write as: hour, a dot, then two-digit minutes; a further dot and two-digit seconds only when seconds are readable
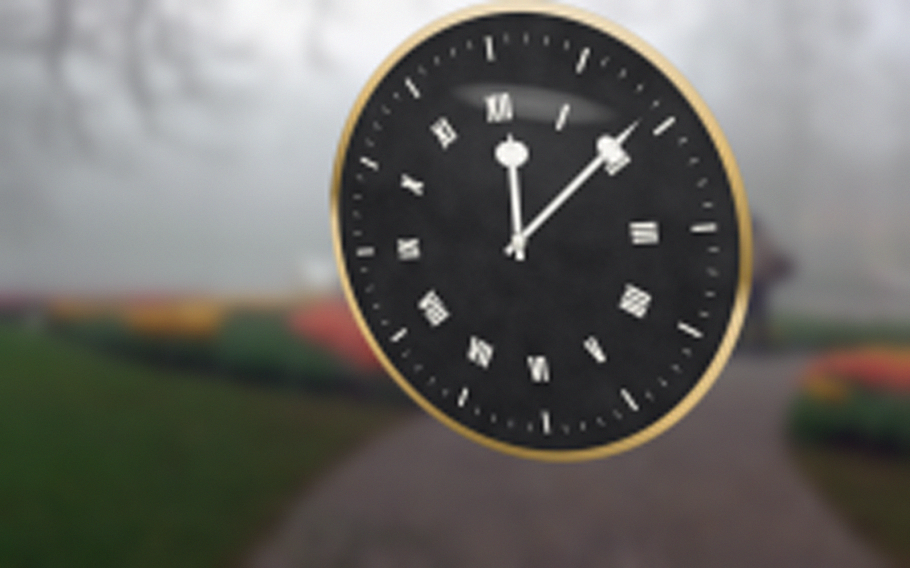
12.09
